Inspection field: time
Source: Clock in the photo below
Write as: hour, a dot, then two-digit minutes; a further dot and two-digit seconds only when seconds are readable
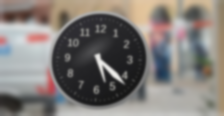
5.22
